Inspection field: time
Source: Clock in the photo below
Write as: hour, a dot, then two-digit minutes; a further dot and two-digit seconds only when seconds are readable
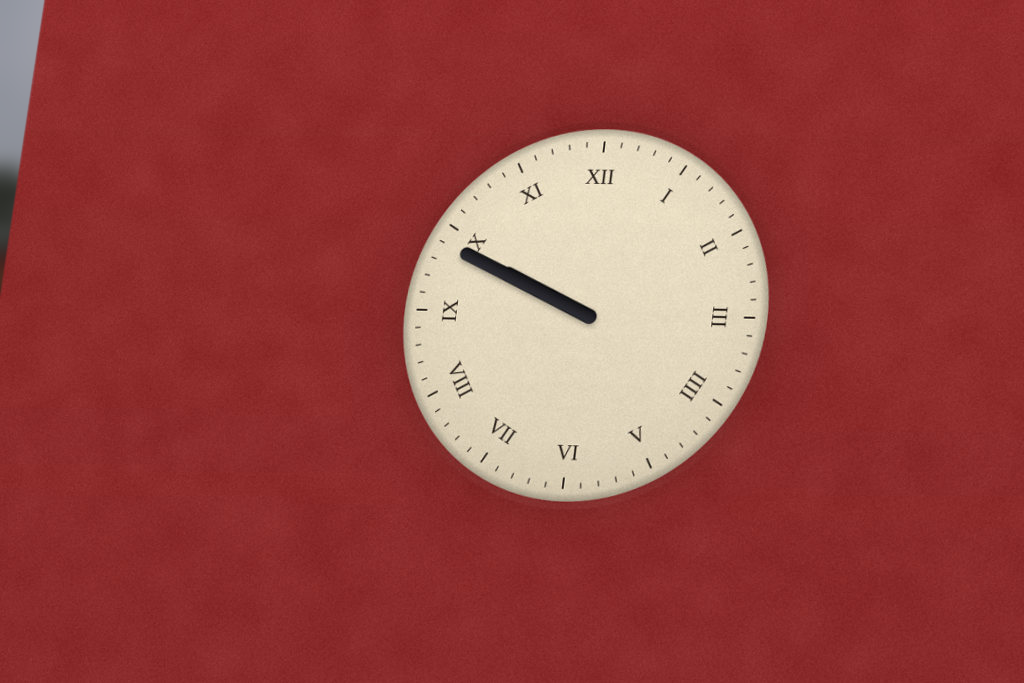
9.49
